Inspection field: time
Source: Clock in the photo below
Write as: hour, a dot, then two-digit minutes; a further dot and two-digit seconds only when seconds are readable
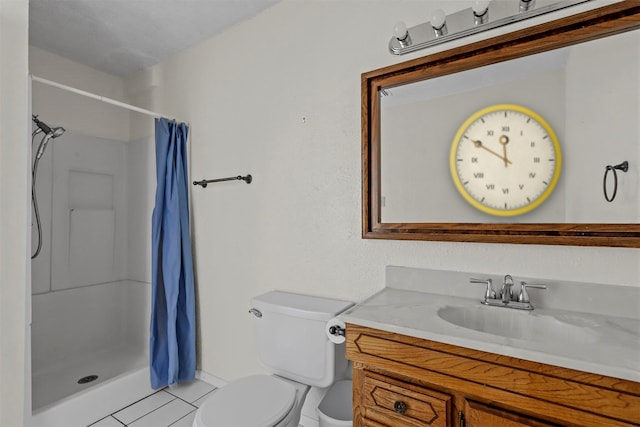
11.50
